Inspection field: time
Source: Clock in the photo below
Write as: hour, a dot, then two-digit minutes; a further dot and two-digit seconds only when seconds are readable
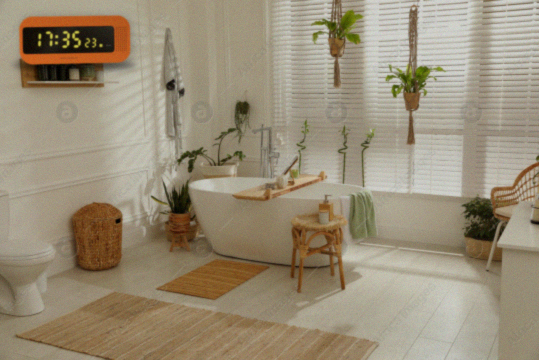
17.35.23
